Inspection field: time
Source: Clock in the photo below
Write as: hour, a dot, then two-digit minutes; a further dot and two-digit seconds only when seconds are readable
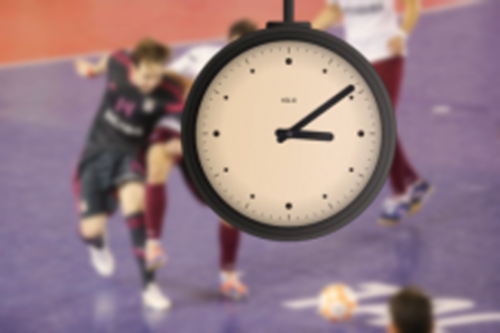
3.09
